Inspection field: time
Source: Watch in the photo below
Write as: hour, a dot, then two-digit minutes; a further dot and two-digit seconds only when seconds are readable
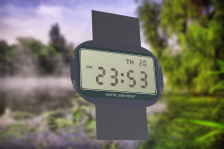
23.53
